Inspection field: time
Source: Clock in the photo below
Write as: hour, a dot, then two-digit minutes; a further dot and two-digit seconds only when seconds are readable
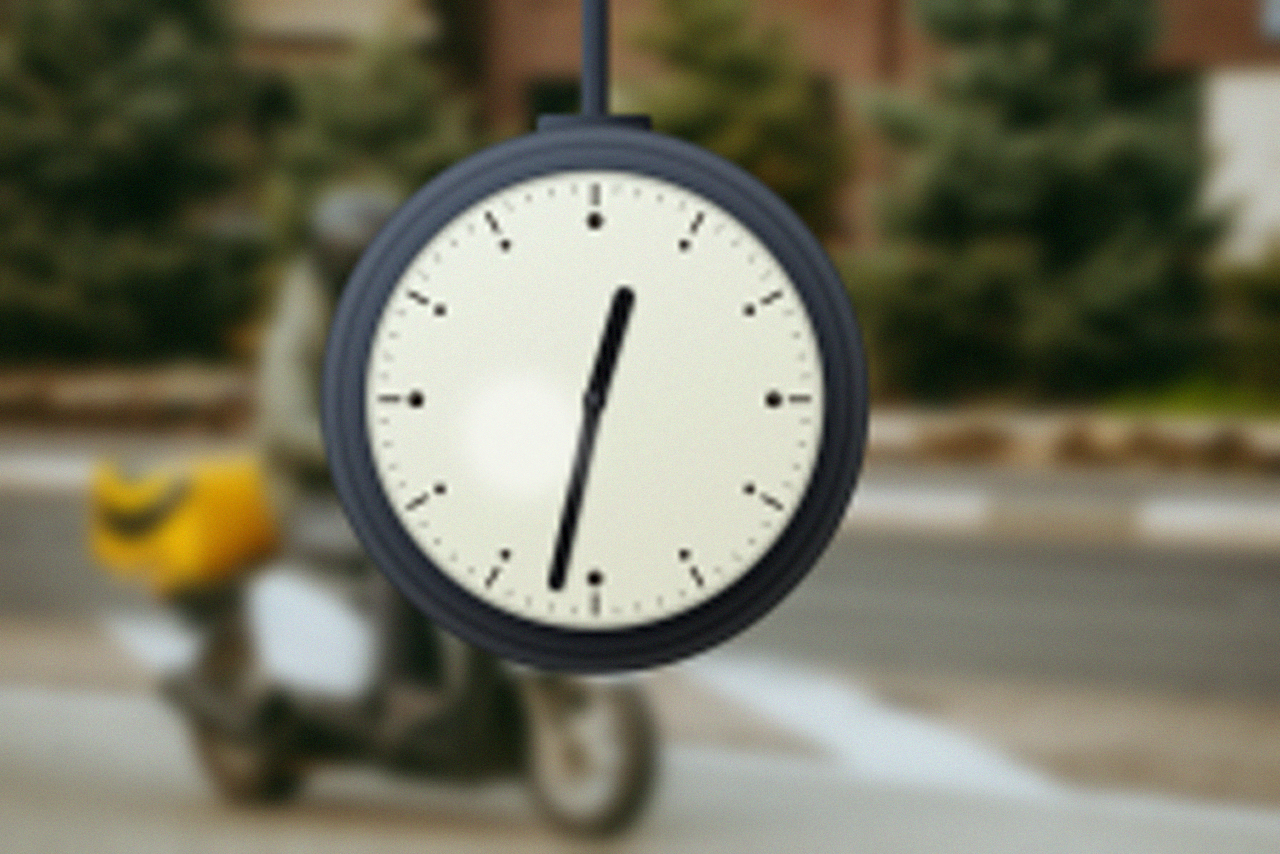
12.32
